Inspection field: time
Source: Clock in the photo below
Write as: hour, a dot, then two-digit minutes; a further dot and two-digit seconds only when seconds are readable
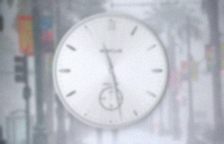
11.28
